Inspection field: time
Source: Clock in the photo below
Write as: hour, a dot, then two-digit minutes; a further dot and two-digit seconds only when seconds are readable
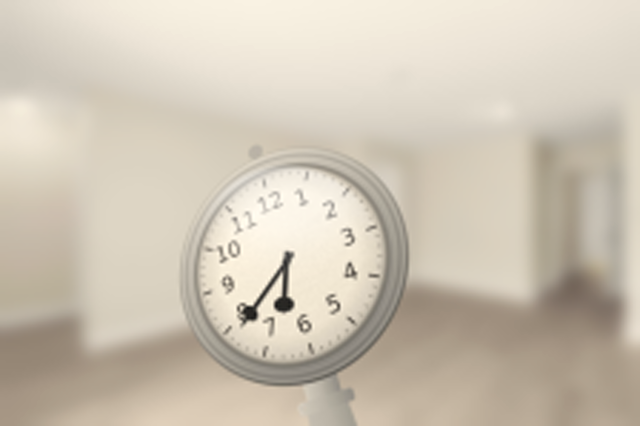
6.39
